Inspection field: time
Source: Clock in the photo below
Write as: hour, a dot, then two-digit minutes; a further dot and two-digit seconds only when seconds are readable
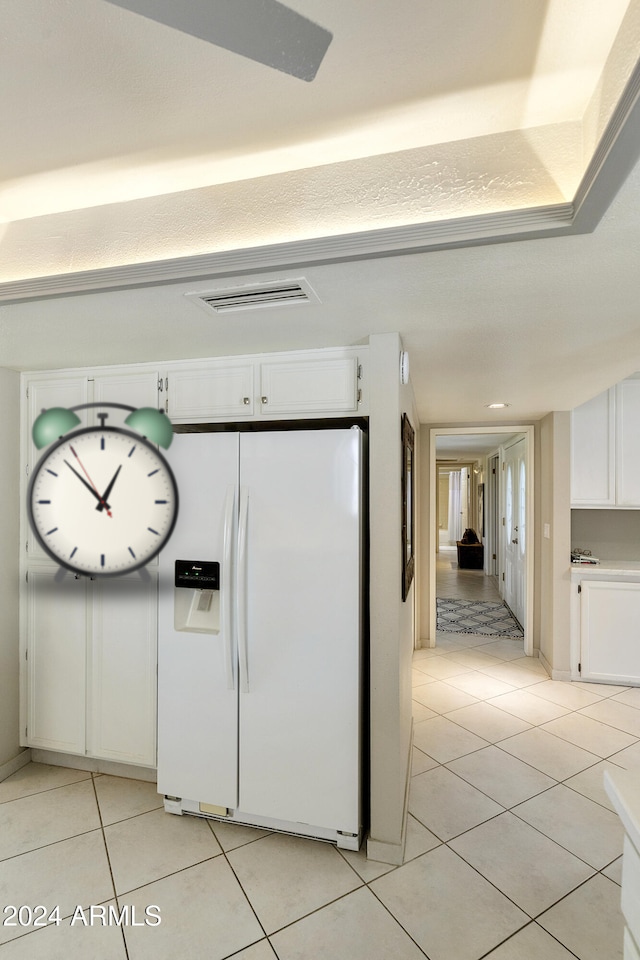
12.52.55
